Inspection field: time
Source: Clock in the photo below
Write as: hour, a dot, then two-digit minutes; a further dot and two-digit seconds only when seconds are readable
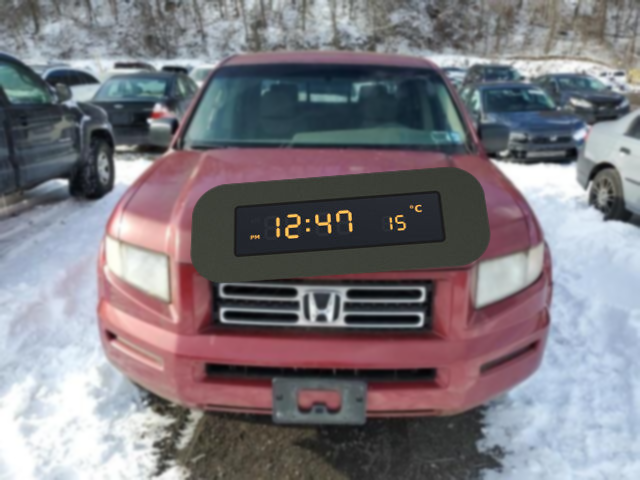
12.47
